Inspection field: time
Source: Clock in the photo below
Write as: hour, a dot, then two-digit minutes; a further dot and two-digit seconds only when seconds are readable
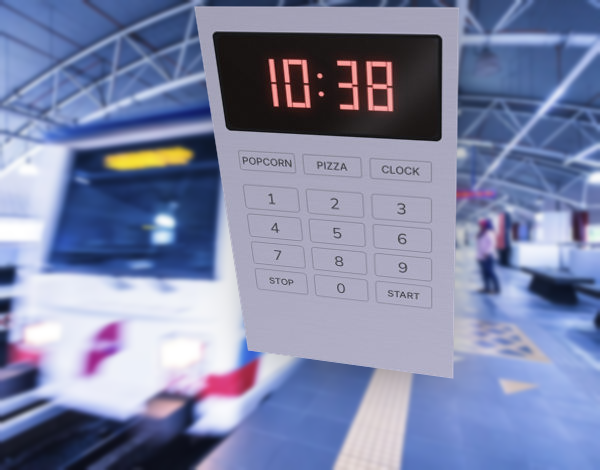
10.38
